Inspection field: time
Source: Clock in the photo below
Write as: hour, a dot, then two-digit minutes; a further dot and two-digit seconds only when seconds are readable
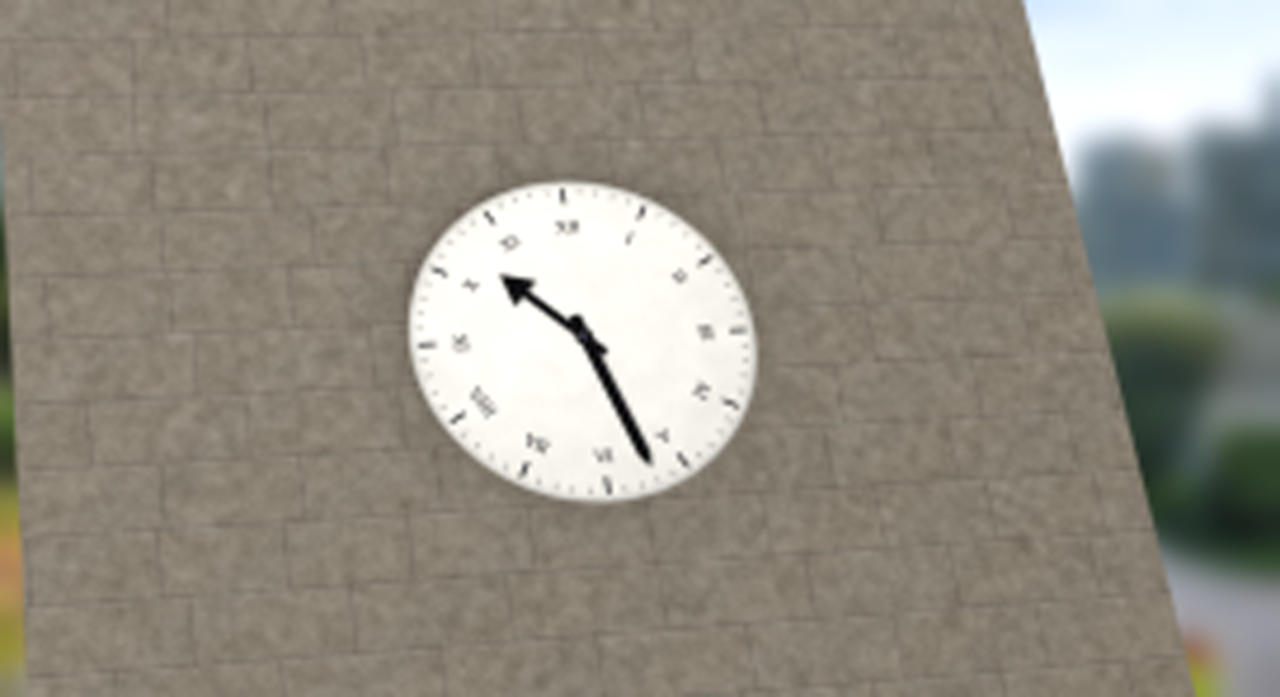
10.27
